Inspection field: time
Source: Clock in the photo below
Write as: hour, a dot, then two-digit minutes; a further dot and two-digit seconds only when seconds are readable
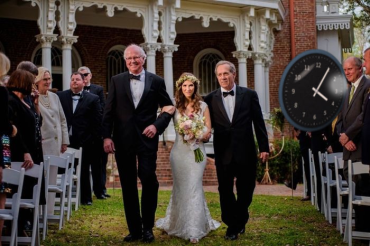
4.05
